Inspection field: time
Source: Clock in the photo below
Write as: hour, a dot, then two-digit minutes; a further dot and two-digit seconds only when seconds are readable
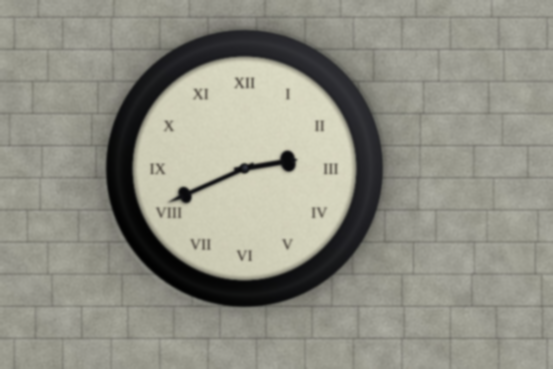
2.41
